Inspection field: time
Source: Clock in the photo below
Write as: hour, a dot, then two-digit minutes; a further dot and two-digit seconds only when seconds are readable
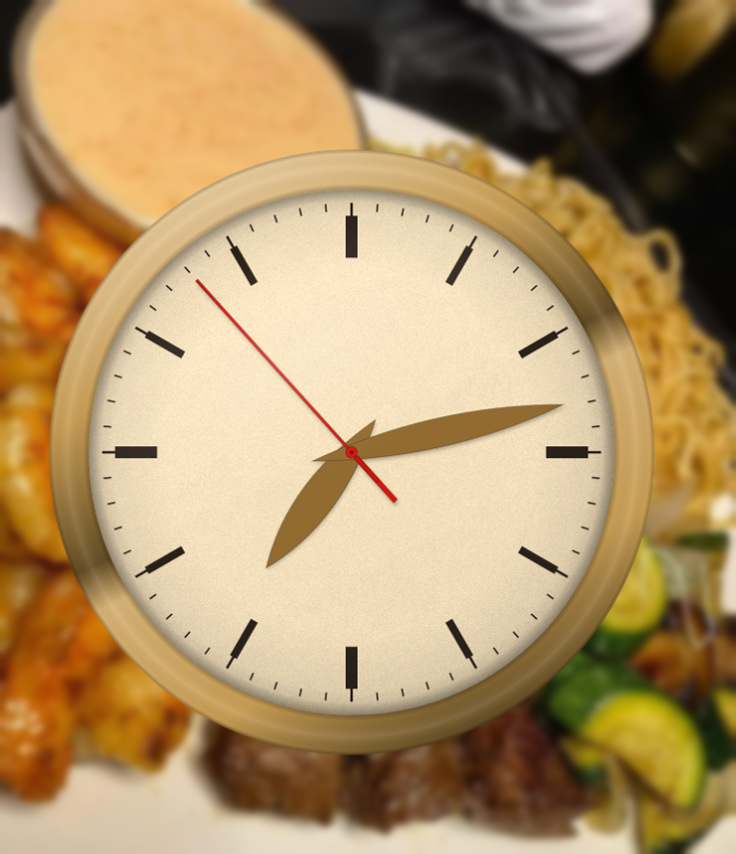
7.12.53
